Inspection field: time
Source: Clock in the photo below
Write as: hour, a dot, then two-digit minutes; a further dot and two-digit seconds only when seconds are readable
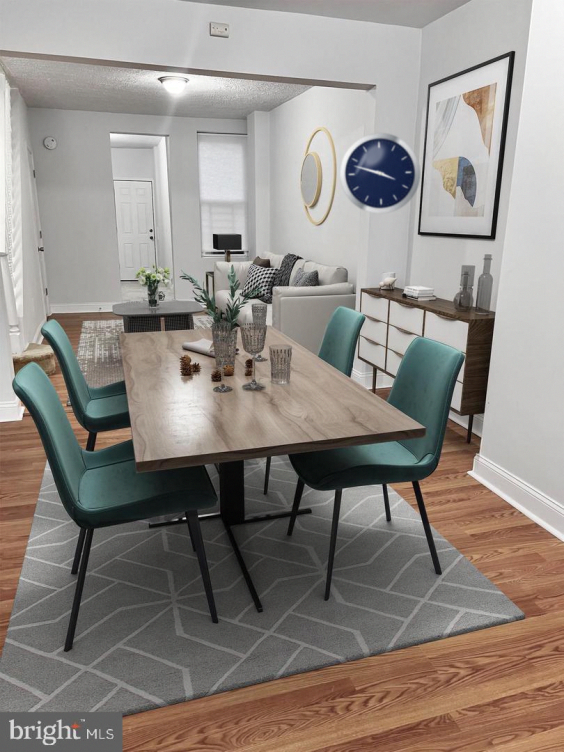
3.48
